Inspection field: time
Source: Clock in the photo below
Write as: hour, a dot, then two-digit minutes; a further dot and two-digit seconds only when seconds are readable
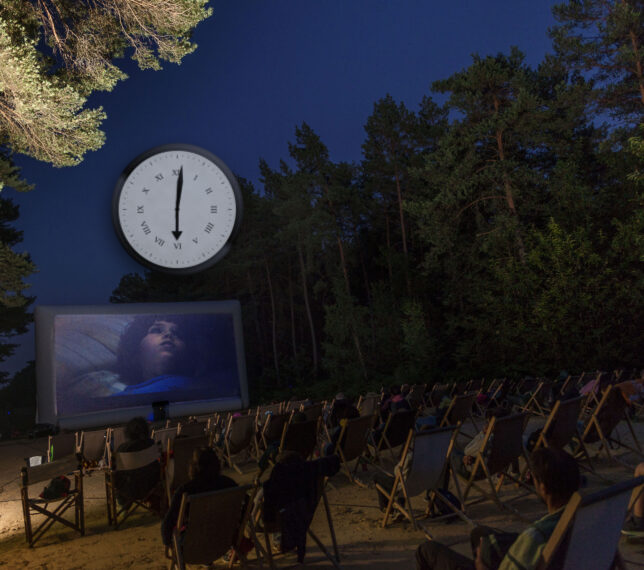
6.01
